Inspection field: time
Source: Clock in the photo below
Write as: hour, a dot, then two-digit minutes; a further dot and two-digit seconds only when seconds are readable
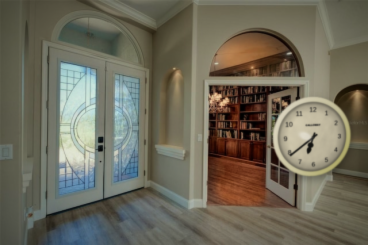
6.39
